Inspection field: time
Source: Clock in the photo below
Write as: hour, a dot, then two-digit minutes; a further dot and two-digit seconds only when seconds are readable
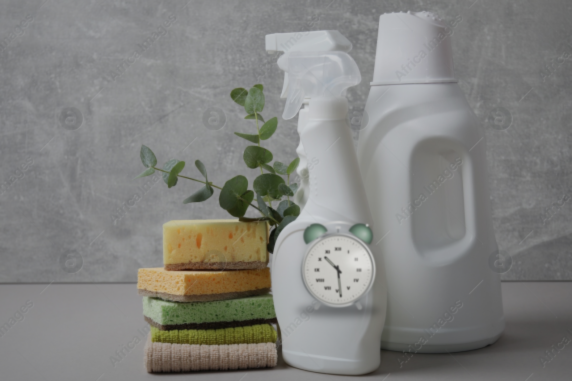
10.29
